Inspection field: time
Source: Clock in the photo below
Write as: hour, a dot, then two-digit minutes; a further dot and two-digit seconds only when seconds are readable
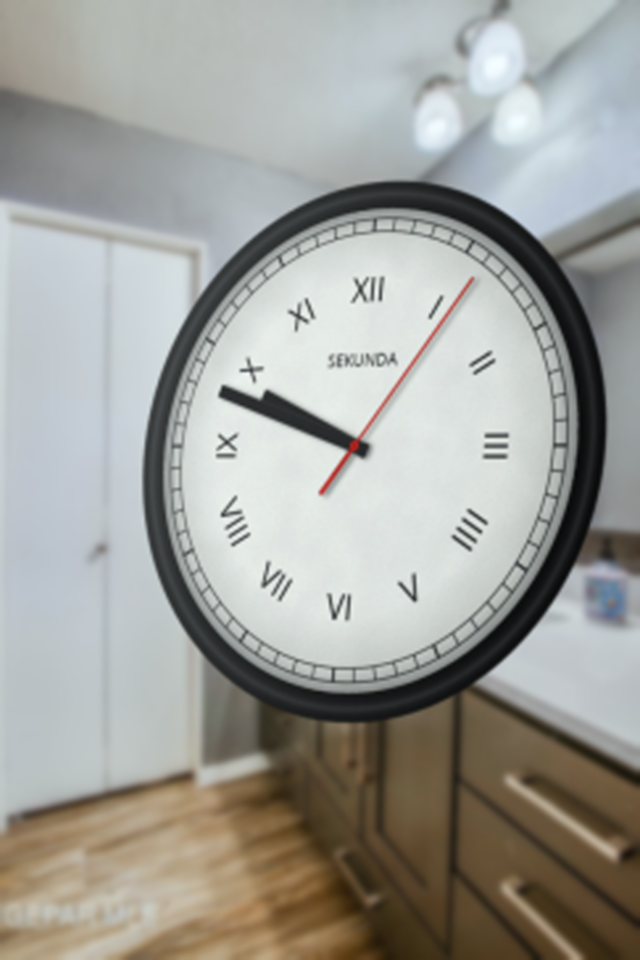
9.48.06
